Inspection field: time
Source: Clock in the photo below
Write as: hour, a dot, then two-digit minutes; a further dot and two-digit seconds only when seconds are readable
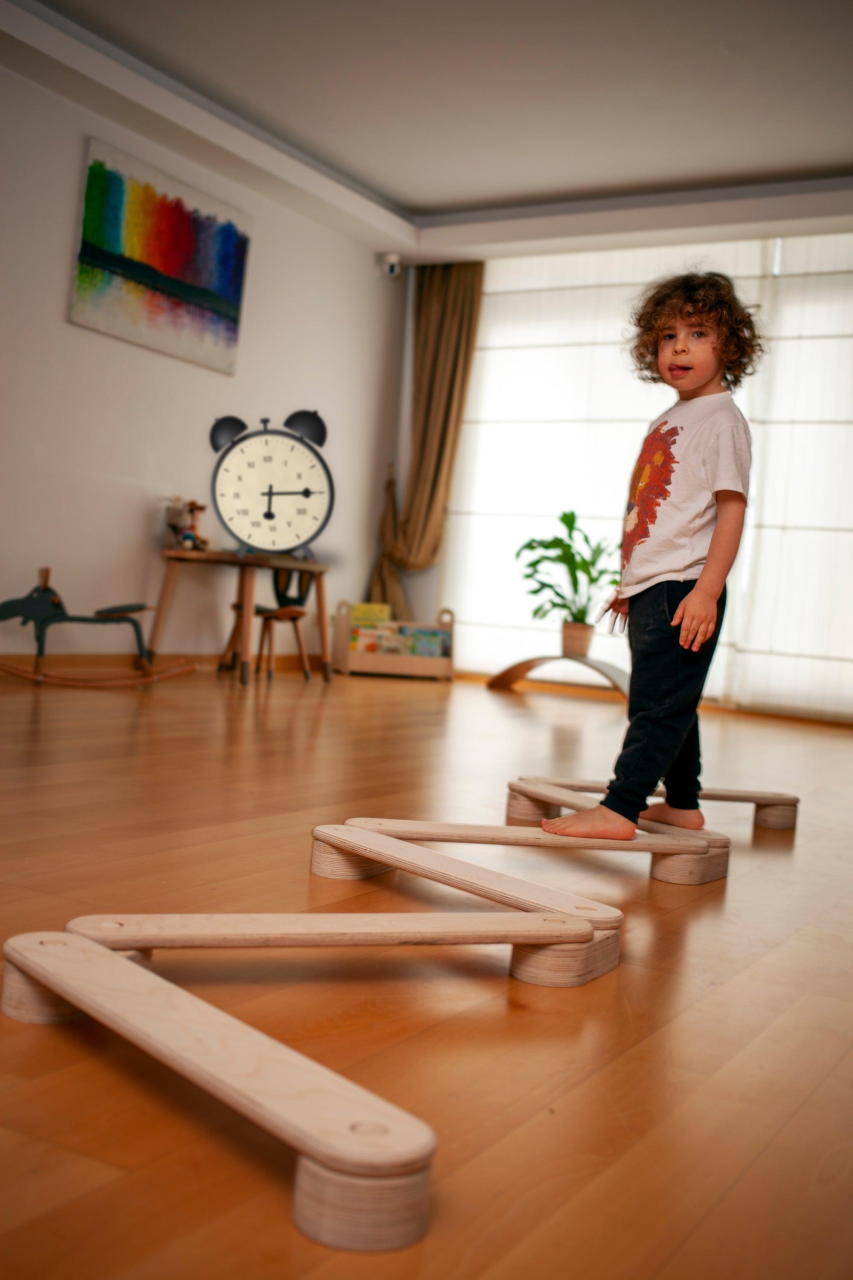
6.15
